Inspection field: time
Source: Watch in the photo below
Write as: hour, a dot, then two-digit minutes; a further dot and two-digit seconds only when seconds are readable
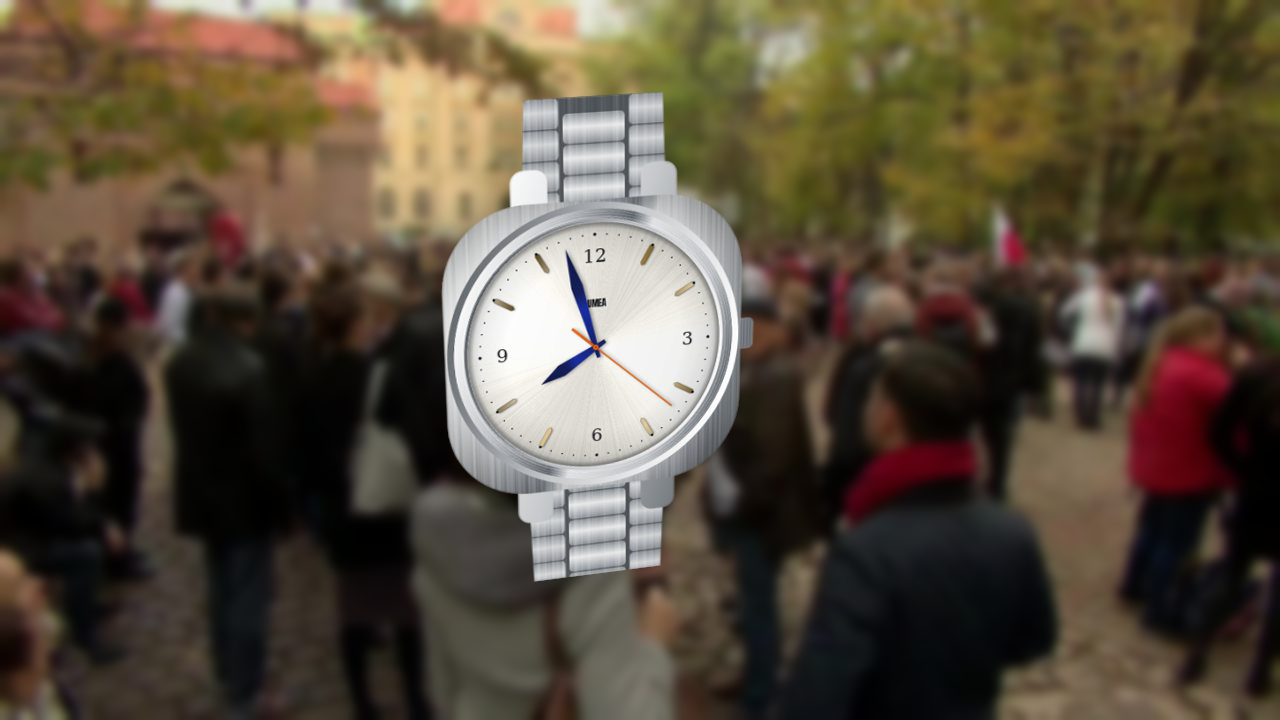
7.57.22
